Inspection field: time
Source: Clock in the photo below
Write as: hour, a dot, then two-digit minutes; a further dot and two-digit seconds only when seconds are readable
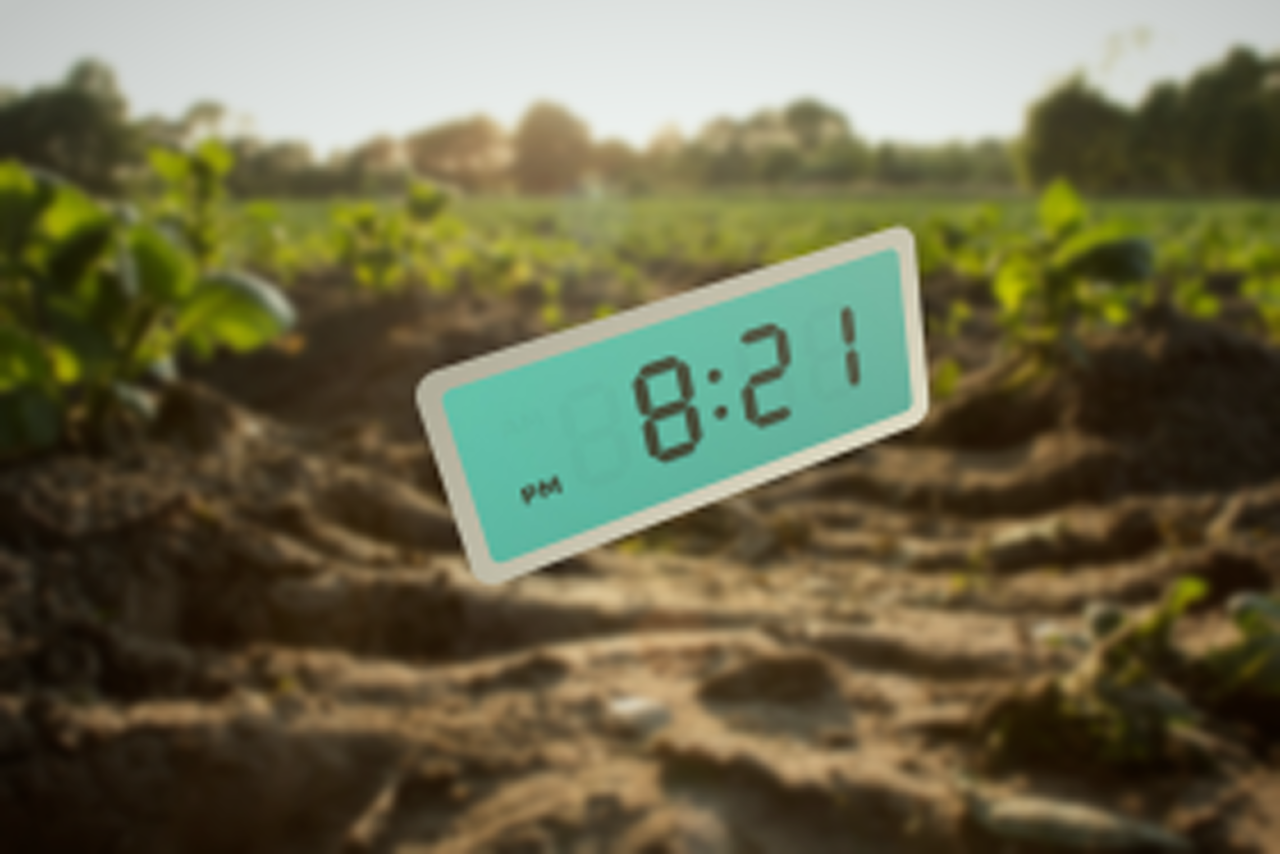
8.21
